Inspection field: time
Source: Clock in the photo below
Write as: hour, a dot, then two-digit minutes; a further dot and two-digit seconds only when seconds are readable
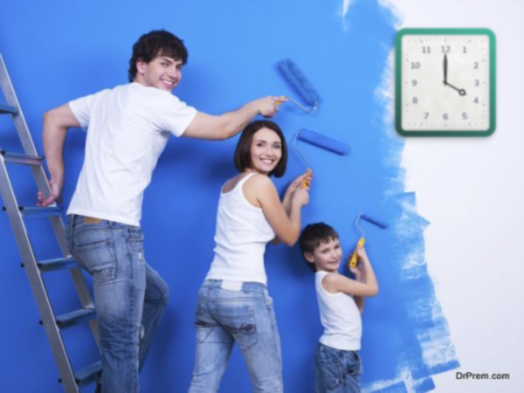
4.00
